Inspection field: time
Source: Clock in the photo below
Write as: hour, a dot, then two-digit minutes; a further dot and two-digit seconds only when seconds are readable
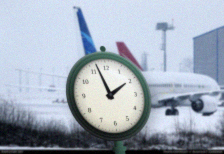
1.57
